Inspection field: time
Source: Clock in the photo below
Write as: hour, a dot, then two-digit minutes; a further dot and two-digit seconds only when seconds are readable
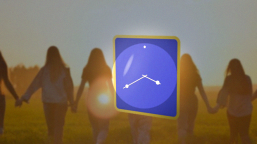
3.40
